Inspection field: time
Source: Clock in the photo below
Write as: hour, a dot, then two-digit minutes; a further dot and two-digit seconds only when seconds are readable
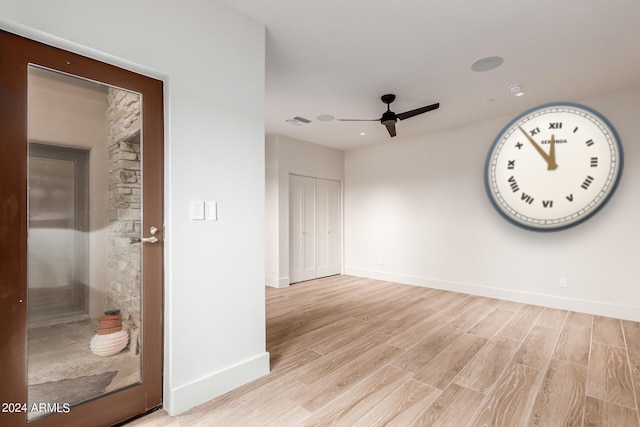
11.53
